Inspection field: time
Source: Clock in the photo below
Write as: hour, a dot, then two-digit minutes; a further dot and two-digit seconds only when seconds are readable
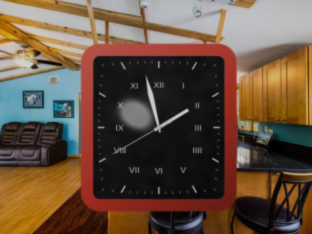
1.57.40
